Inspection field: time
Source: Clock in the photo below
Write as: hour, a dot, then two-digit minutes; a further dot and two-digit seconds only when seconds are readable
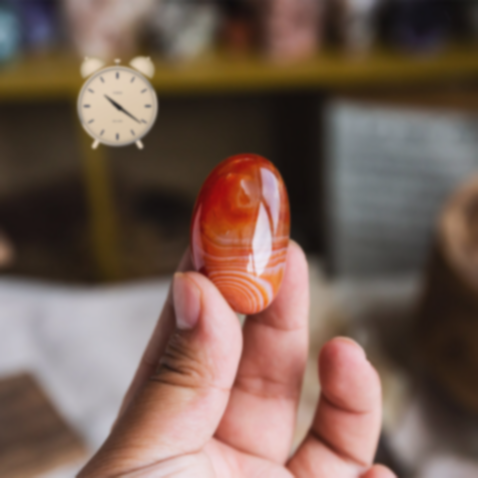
10.21
